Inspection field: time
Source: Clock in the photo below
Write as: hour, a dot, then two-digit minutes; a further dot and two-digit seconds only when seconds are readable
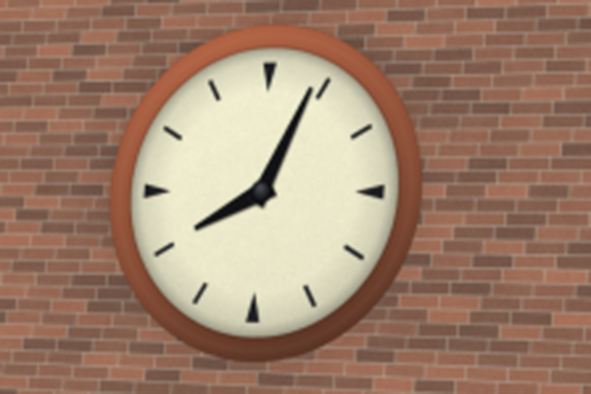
8.04
